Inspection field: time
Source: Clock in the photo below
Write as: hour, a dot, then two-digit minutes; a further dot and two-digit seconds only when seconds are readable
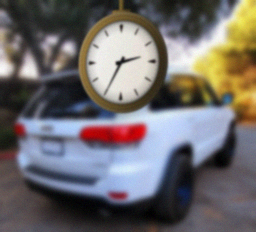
2.35
